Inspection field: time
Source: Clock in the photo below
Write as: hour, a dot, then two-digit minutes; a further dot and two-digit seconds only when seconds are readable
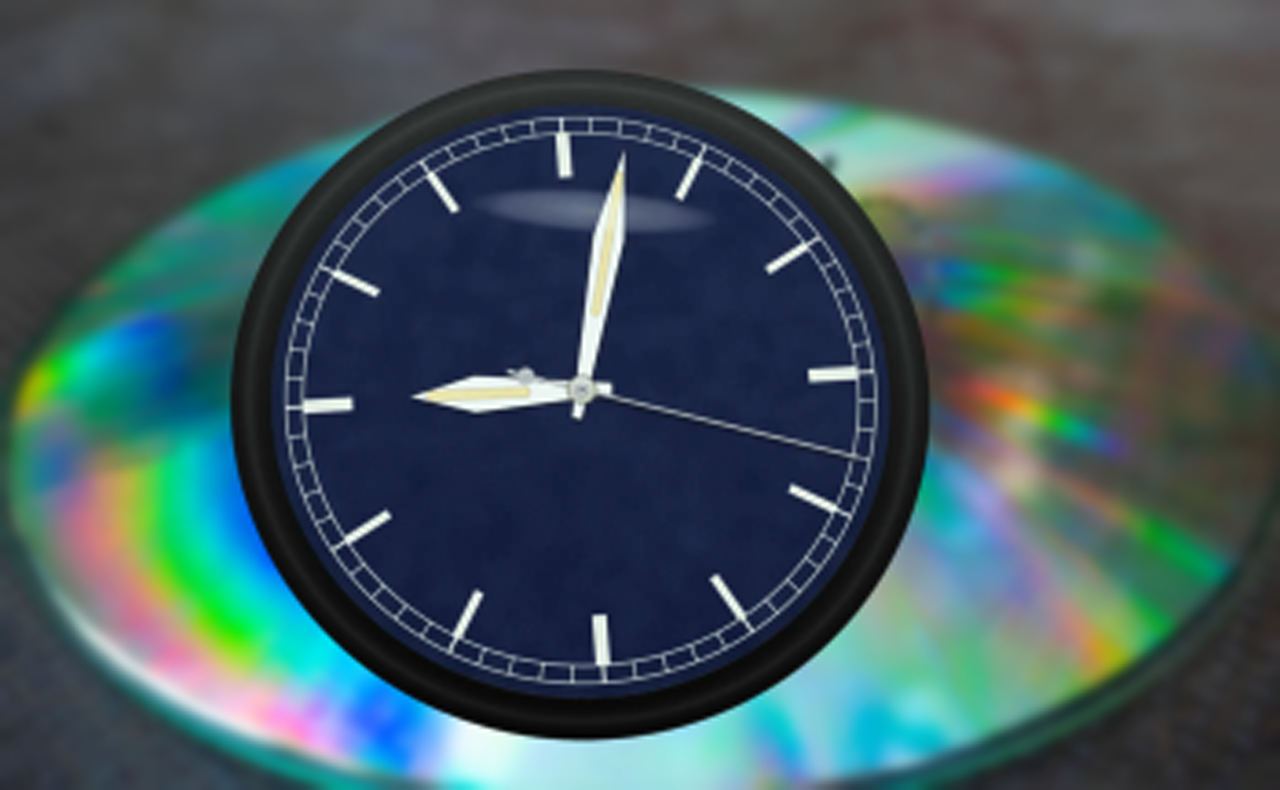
9.02.18
